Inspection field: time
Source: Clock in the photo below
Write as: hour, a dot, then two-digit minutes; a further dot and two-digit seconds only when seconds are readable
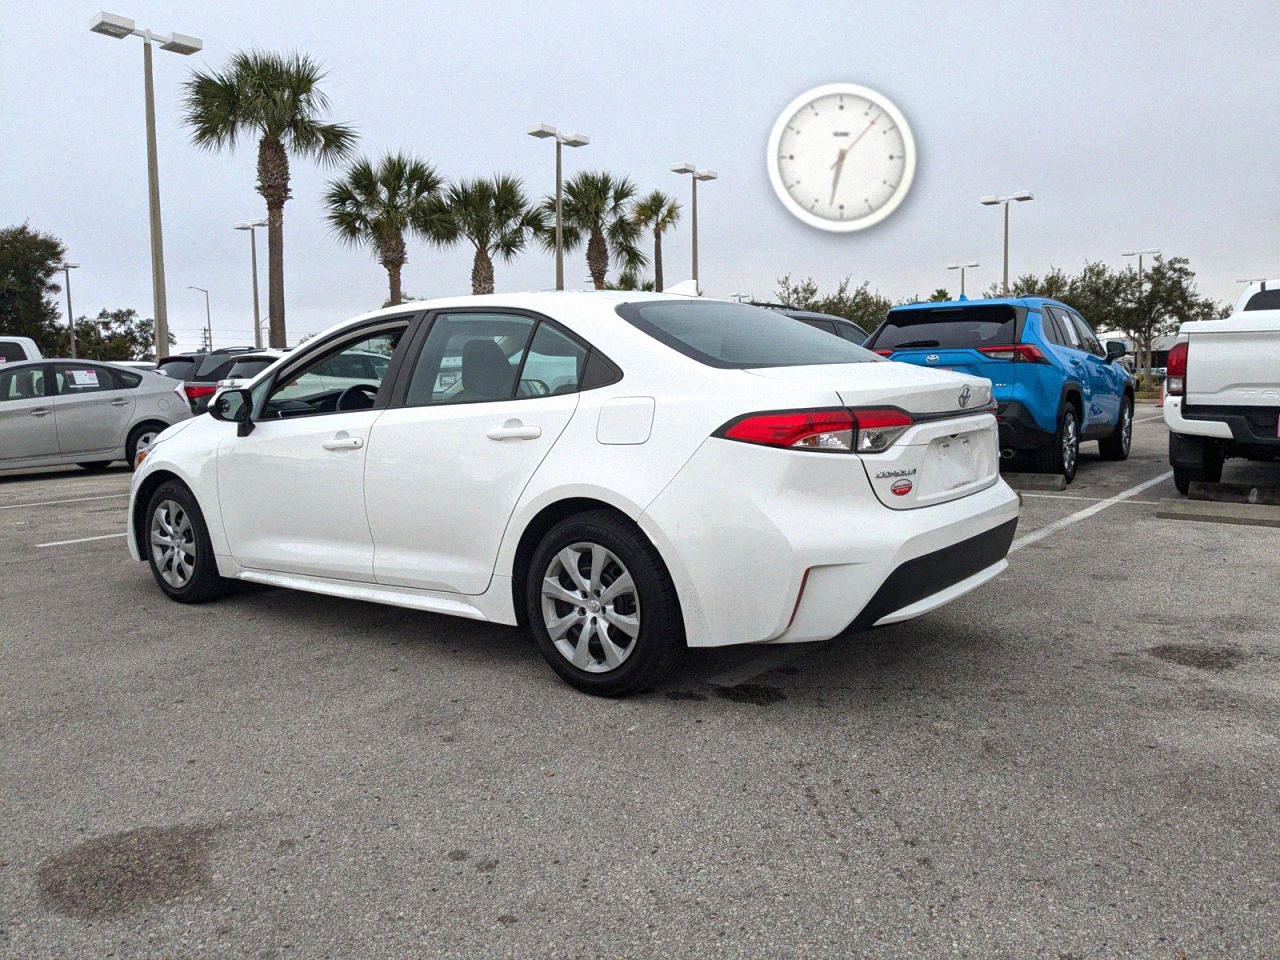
6.32.07
